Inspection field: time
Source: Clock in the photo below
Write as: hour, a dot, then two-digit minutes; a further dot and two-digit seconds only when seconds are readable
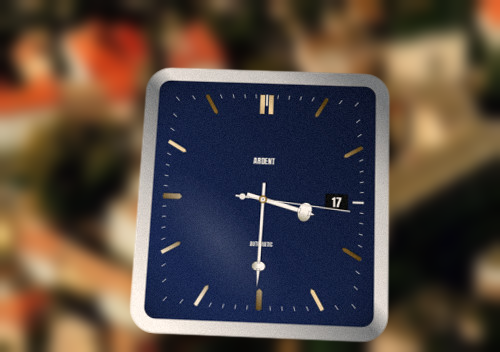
3.30.16
